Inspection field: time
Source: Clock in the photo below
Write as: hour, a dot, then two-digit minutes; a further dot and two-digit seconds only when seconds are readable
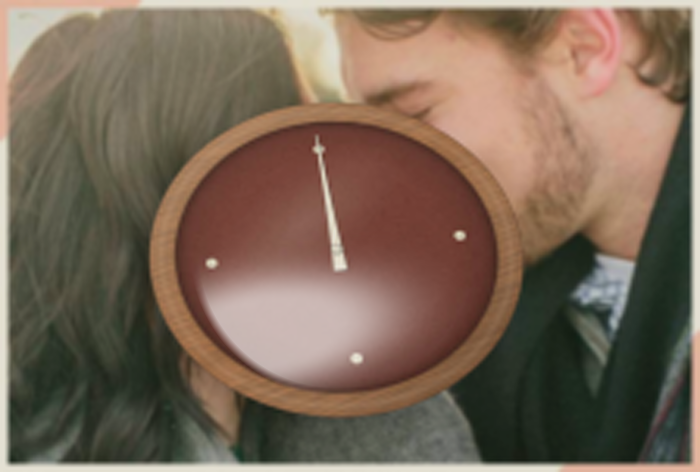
12.00
